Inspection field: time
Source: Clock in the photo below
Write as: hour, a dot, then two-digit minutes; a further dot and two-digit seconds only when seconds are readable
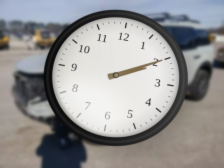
2.10
